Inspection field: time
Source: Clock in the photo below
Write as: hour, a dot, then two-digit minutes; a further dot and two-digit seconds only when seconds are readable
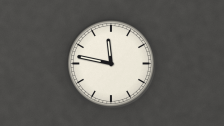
11.47
